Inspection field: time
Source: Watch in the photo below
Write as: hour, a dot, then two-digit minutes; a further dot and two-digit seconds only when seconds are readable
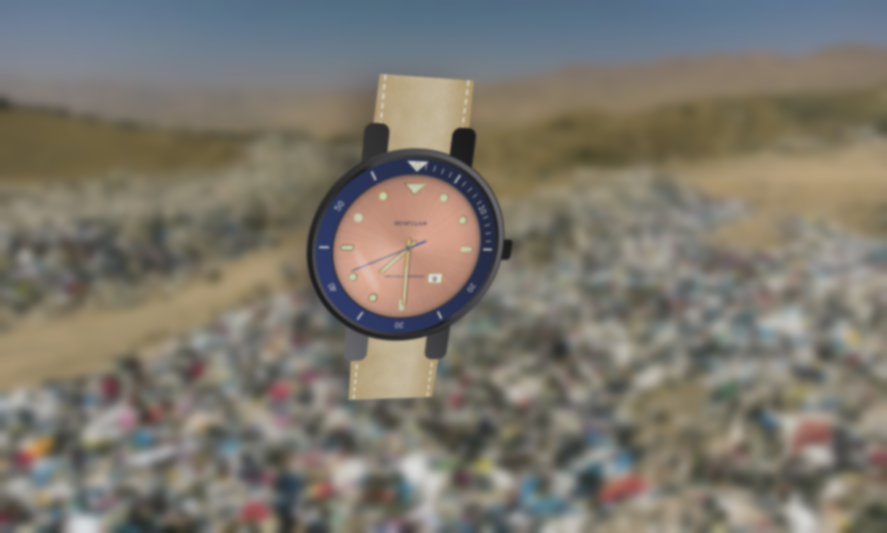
7.29.41
